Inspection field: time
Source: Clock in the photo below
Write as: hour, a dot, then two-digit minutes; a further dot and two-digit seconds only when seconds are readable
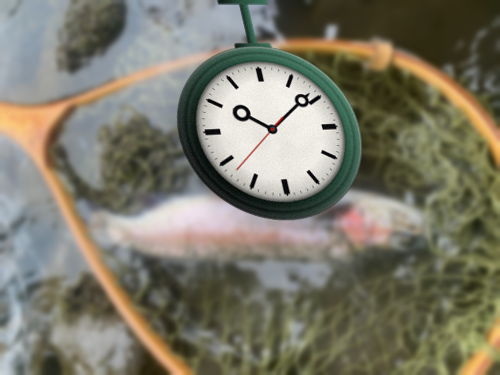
10.08.38
